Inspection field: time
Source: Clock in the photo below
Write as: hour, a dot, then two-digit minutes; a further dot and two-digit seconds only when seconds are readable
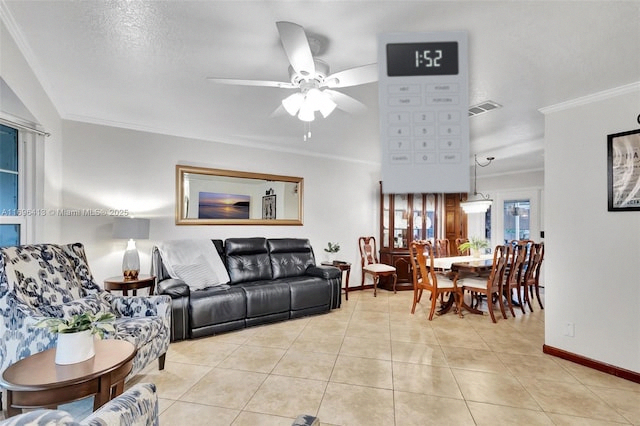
1.52
